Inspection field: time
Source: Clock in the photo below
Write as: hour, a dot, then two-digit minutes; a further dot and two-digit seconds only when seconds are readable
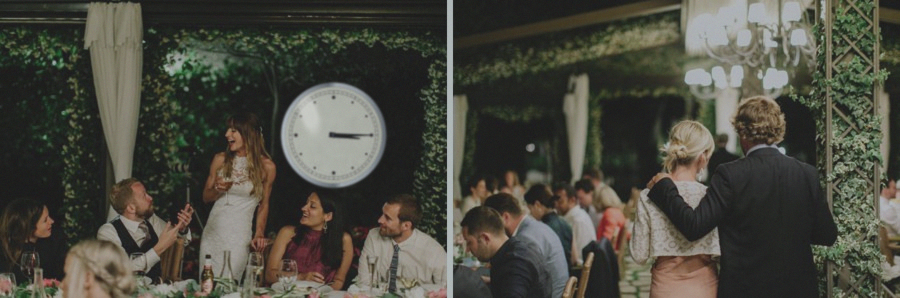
3.15
